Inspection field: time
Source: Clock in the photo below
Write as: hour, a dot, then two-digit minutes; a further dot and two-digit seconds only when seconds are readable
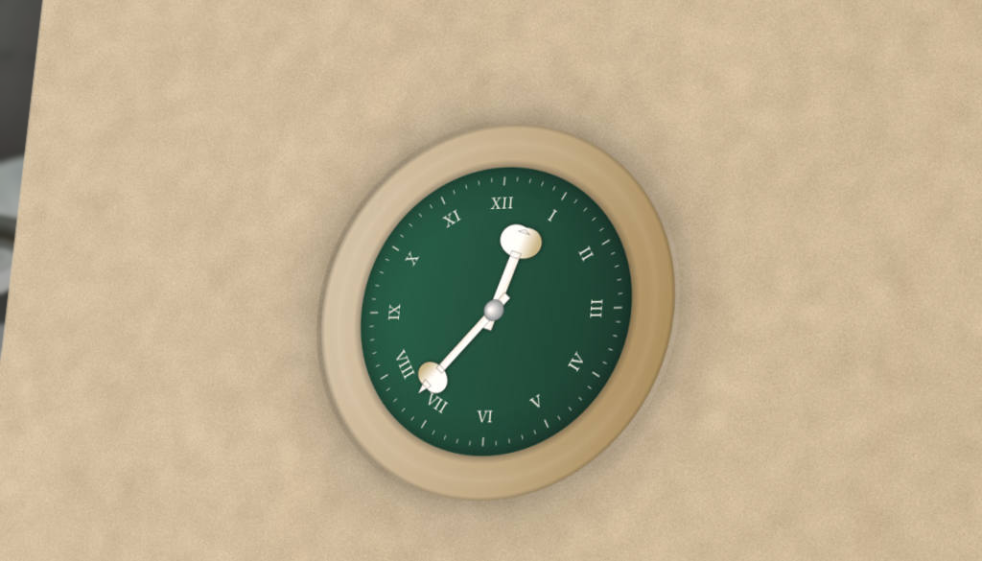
12.37
